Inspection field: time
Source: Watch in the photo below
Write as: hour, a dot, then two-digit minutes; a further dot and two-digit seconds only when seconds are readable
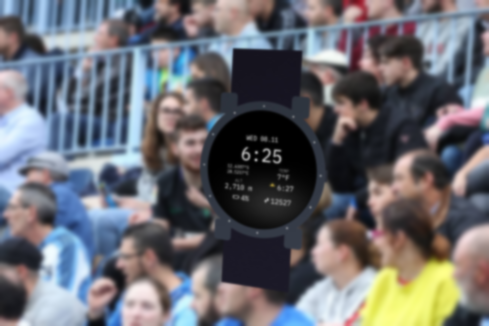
6.25
